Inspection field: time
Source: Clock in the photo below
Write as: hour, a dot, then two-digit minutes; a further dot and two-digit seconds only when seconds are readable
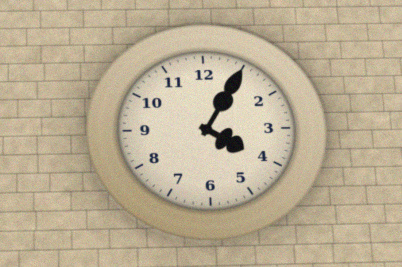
4.05
